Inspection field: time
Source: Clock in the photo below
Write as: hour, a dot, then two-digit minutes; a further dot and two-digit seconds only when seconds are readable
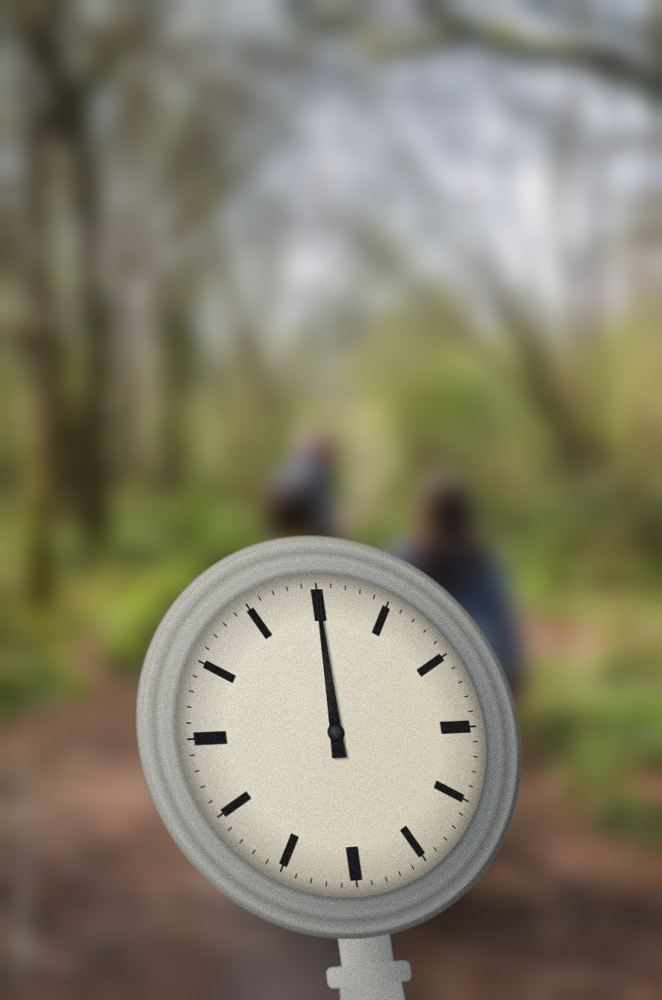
12.00
